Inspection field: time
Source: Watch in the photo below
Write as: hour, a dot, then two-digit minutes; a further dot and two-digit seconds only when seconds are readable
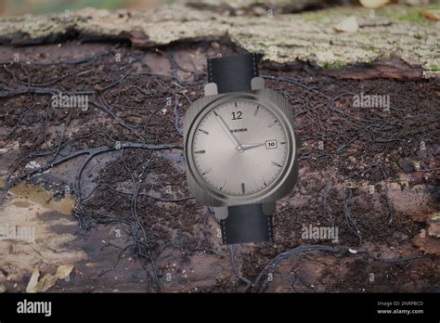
2.55
